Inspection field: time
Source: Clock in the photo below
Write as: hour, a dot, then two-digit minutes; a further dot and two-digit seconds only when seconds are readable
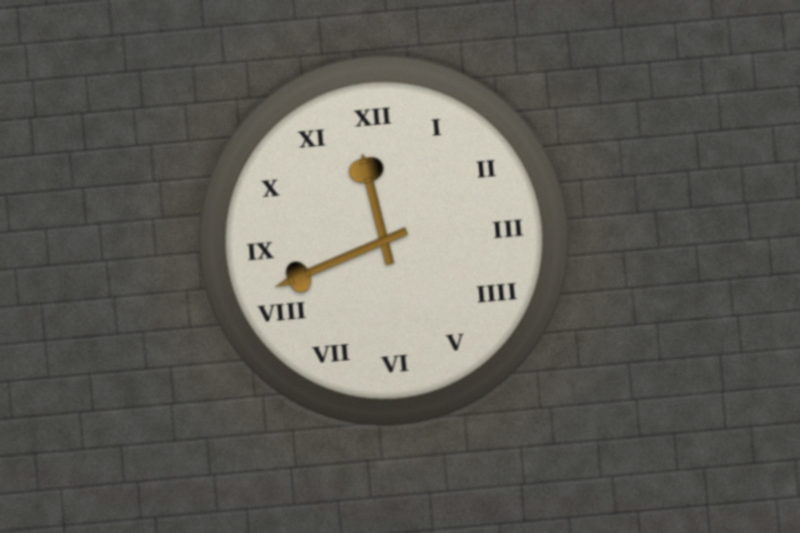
11.42
